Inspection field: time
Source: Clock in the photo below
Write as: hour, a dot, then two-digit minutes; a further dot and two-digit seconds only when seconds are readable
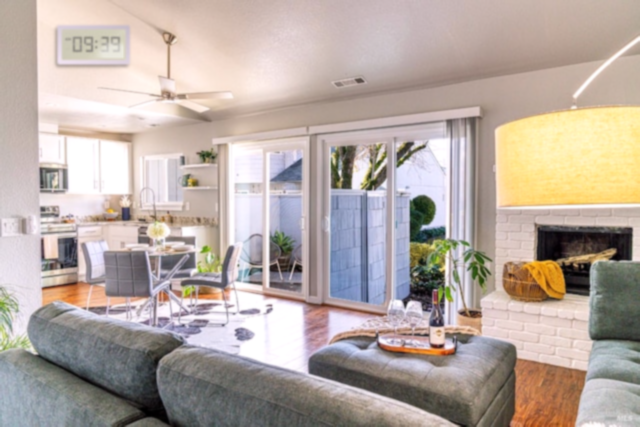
9.39
